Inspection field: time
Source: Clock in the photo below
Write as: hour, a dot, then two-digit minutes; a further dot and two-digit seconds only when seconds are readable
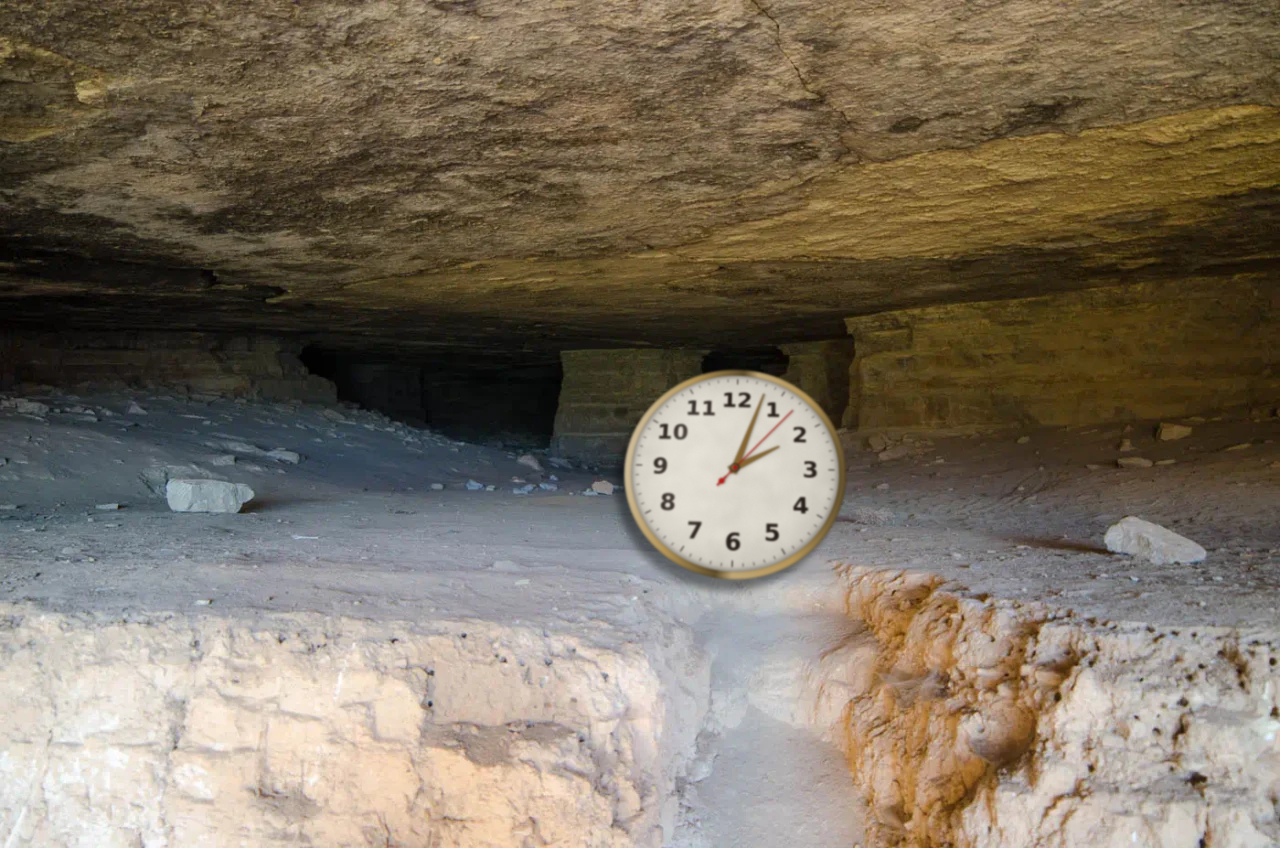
2.03.07
